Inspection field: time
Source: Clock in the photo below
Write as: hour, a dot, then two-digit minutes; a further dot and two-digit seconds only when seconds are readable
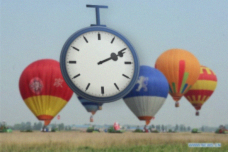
2.11
